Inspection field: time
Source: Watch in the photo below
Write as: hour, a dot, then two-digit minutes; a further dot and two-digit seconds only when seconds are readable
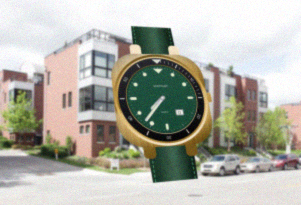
7.37
